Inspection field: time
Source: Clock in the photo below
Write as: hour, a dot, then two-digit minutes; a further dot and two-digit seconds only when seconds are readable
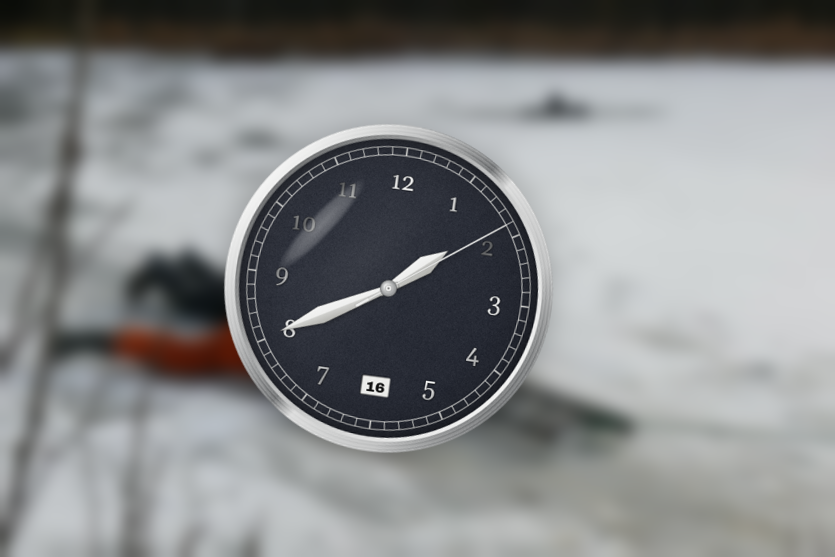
1.40.09
